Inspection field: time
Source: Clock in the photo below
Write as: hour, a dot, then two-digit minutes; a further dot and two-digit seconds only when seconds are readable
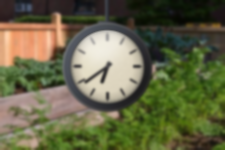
6.39
